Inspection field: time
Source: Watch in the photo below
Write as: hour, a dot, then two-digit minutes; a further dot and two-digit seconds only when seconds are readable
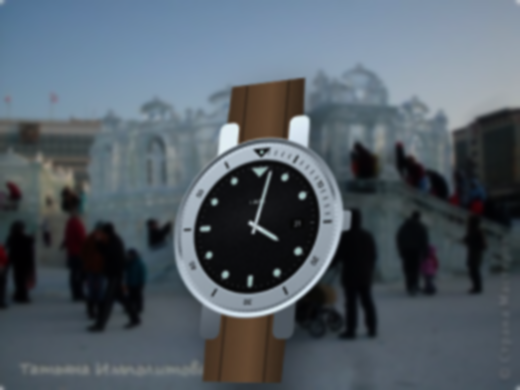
4.02
